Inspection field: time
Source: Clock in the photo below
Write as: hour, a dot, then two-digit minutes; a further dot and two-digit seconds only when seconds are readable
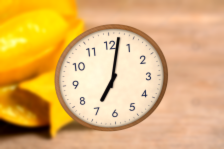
7.02
